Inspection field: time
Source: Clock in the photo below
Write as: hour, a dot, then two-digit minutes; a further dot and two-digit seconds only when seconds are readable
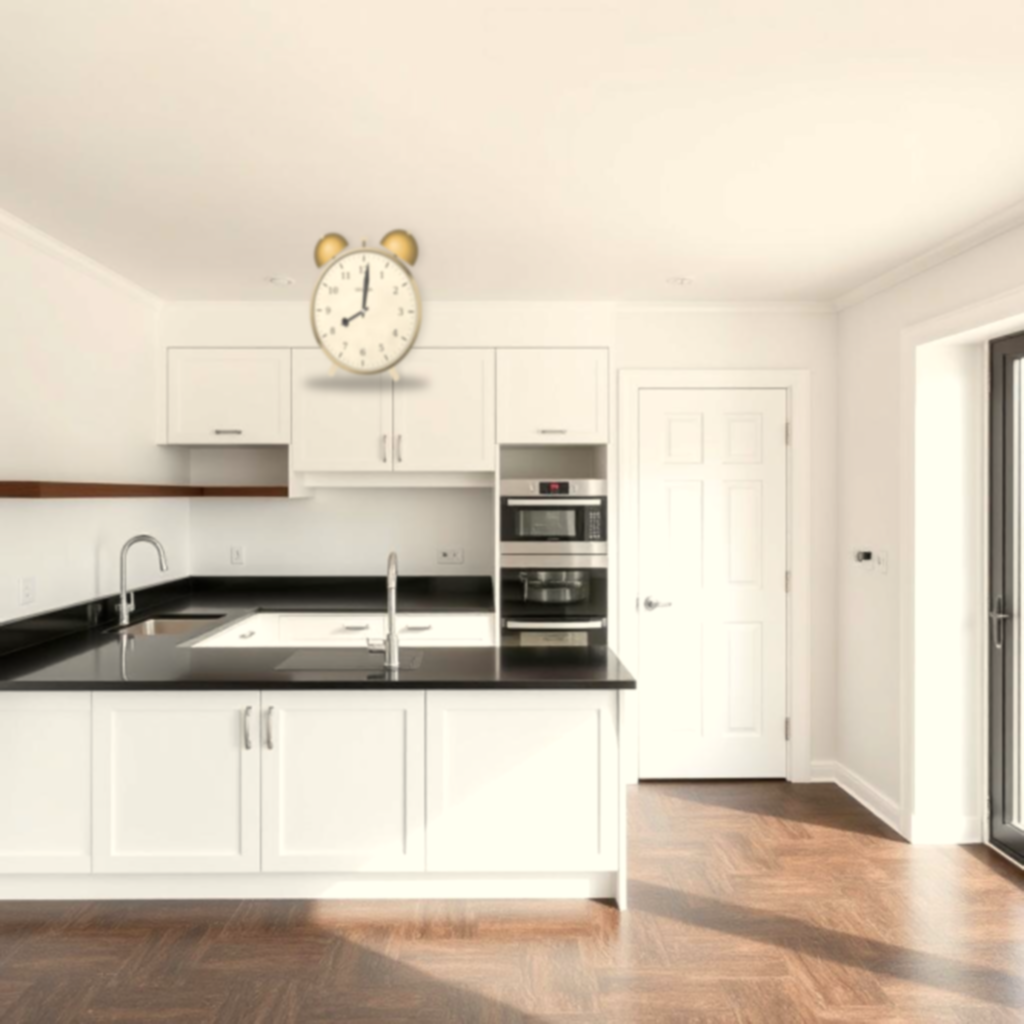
8.01
